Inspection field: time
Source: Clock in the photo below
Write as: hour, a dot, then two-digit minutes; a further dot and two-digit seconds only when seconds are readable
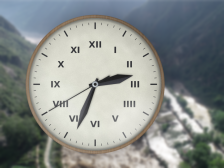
2.33.40
